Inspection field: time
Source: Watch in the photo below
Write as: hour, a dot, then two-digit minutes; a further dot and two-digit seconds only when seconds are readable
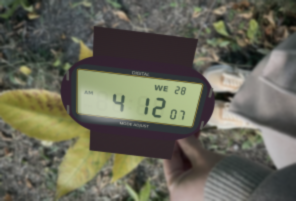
4.12.07
